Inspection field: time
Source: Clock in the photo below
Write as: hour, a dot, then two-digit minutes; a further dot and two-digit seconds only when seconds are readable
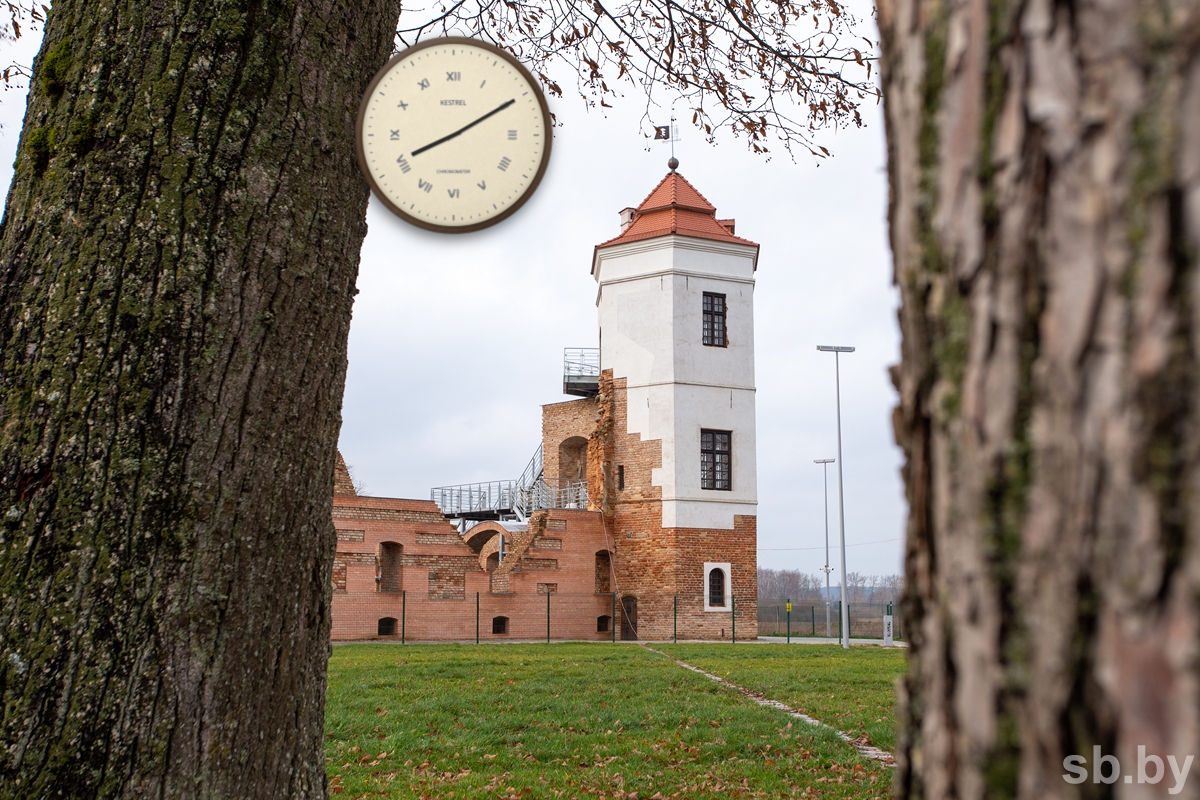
8.10
